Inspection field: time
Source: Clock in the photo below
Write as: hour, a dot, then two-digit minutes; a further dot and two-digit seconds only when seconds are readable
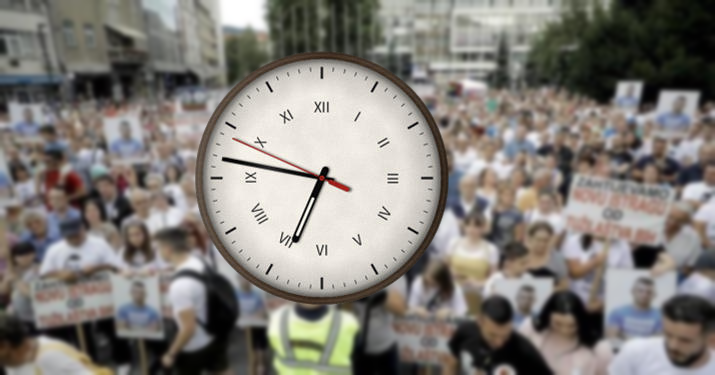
6.46.49
